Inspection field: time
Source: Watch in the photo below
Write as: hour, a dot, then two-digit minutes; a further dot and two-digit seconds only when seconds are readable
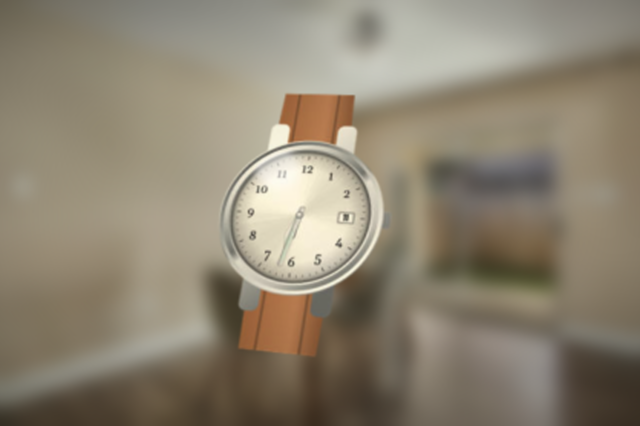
6.32
